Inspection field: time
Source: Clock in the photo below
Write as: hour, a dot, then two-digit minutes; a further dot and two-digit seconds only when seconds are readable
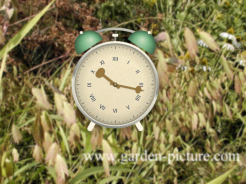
10.17
